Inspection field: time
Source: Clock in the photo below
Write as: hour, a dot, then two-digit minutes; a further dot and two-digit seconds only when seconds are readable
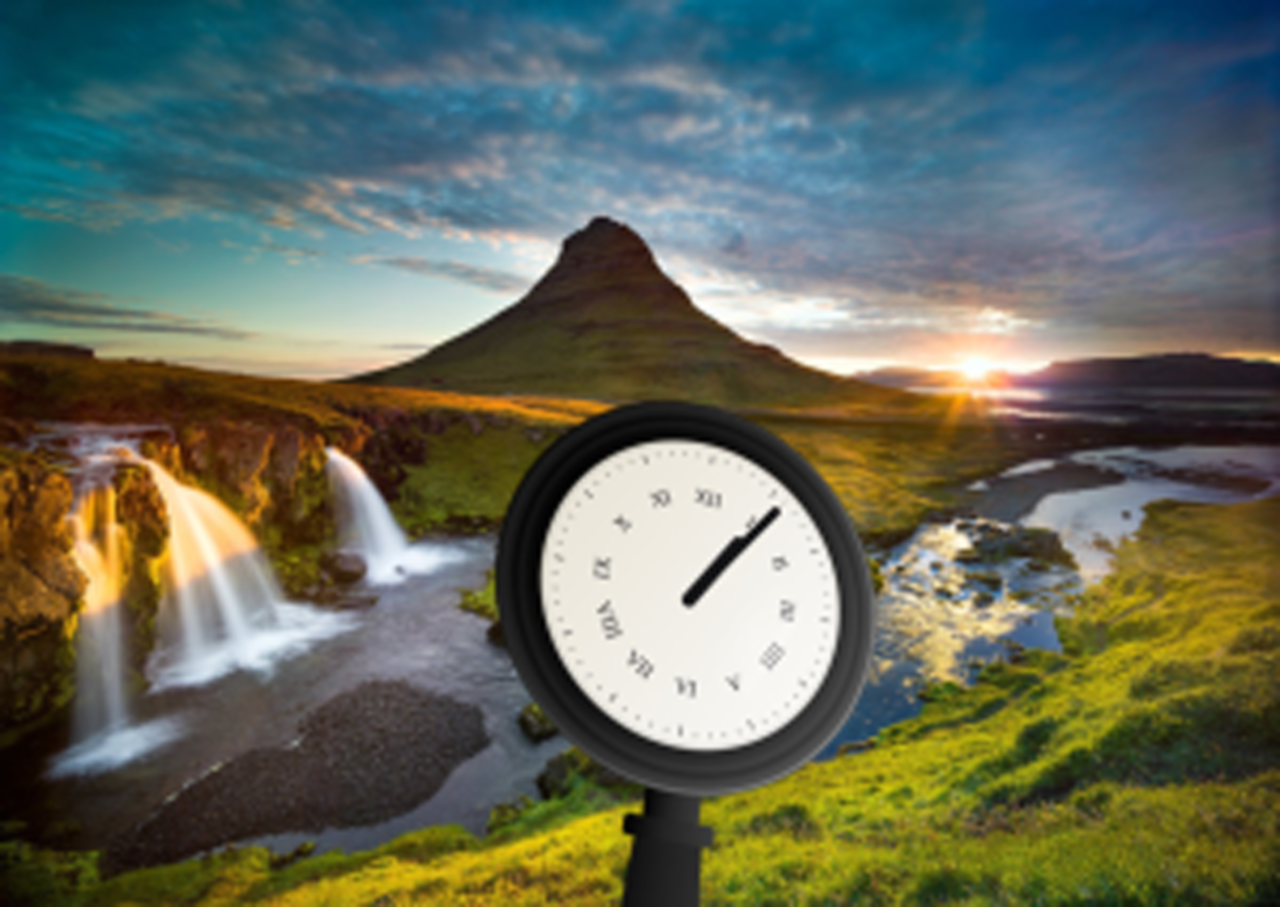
1.06
